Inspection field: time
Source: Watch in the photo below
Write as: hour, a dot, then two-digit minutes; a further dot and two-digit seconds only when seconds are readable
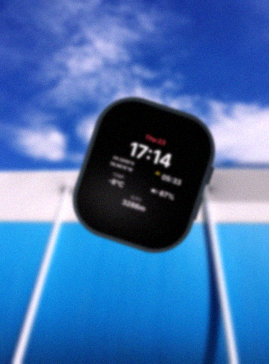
17.14
